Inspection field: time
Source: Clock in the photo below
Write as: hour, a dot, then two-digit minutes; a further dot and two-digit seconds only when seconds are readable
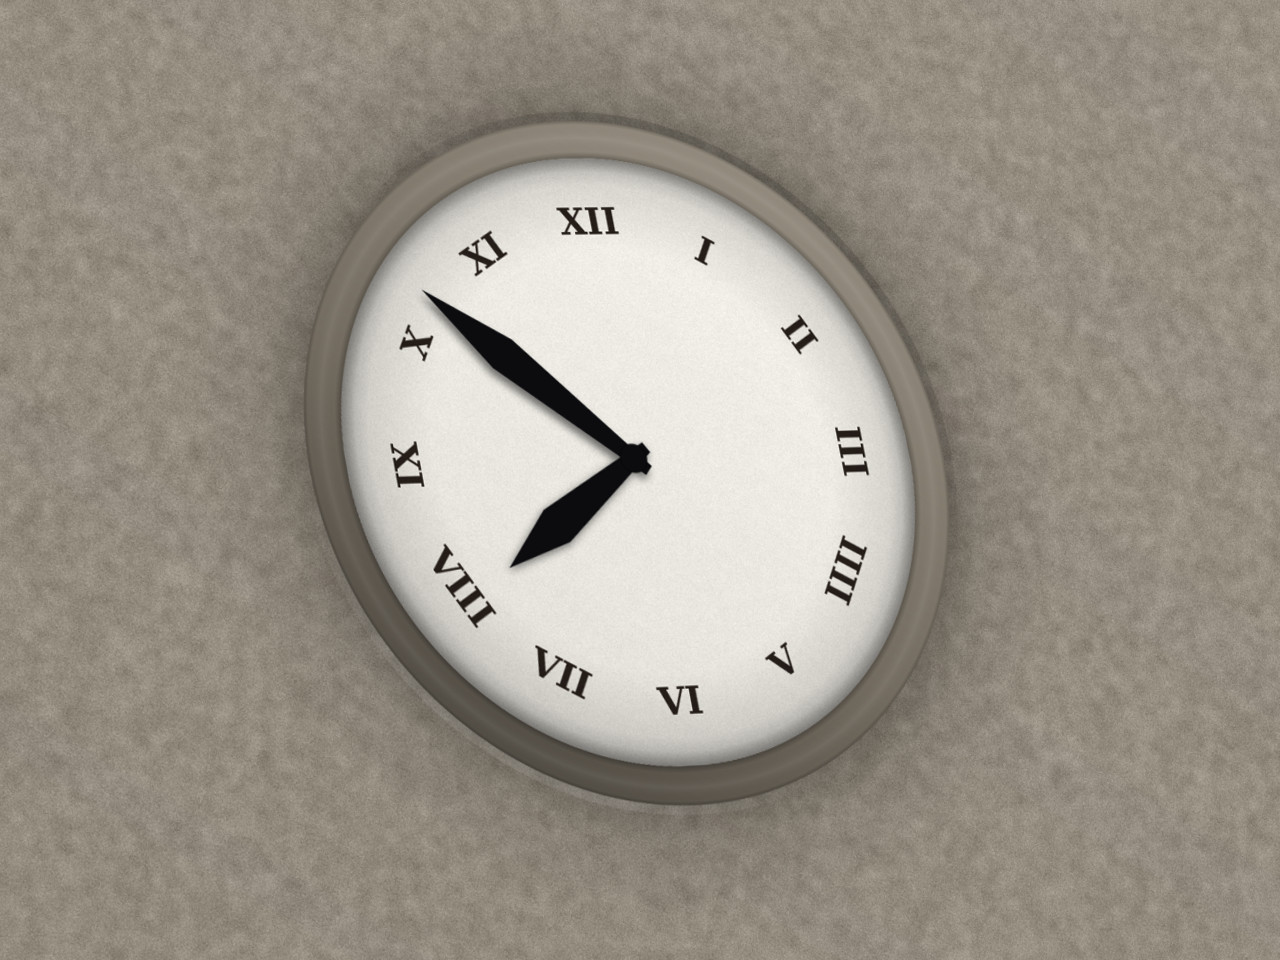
7.52
